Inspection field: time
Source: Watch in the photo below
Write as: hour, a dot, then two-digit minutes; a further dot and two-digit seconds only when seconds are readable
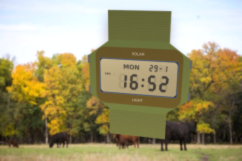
16.52
